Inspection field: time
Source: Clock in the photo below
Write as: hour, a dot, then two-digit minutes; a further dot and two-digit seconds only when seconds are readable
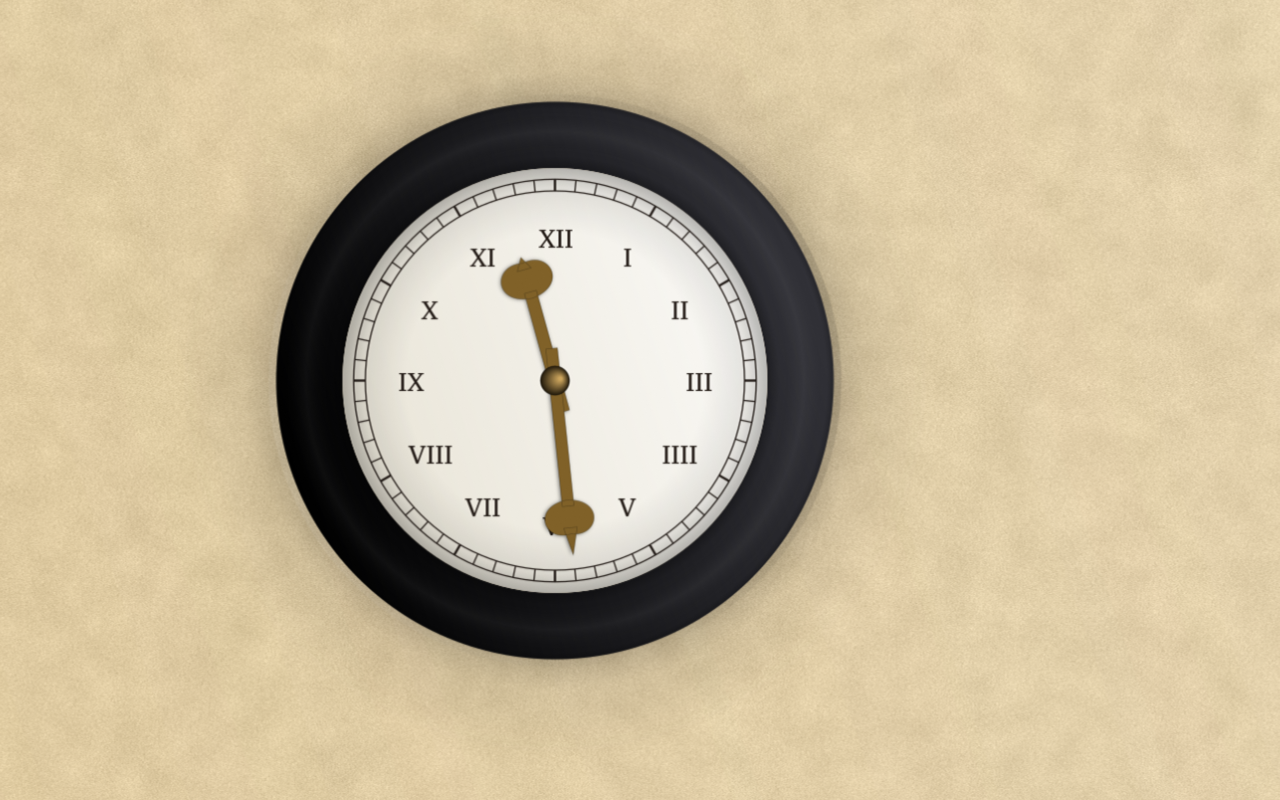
11.29
